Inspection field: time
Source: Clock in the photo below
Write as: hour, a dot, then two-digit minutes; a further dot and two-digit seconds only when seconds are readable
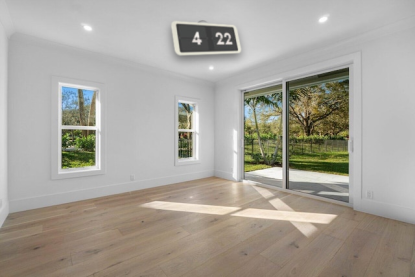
4.22
